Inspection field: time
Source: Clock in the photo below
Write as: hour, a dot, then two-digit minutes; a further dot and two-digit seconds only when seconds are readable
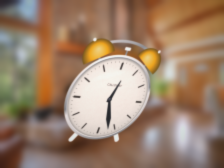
12.27
